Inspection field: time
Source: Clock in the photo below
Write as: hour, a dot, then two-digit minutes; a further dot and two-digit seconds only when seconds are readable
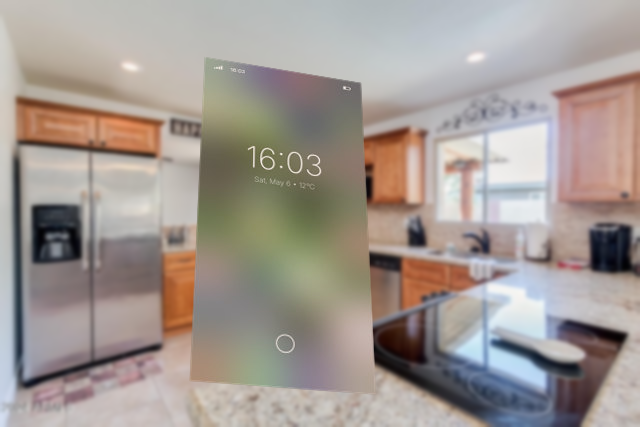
16.03
